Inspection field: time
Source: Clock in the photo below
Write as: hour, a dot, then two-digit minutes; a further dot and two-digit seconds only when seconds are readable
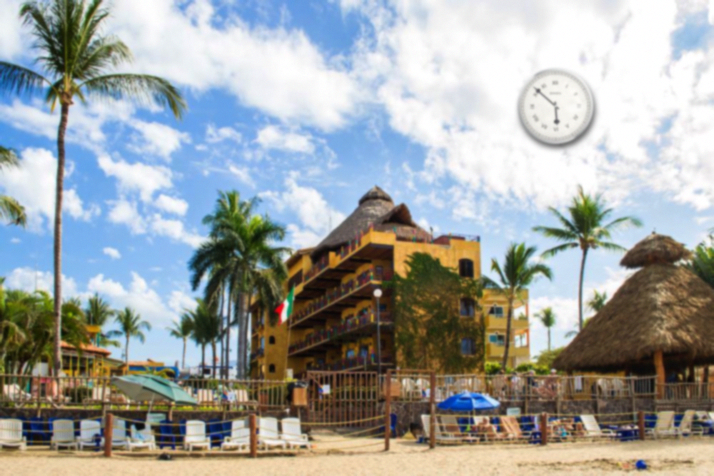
5.52
